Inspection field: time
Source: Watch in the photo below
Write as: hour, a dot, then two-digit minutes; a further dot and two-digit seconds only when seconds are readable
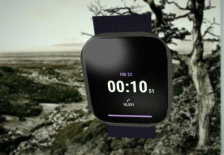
0.10
